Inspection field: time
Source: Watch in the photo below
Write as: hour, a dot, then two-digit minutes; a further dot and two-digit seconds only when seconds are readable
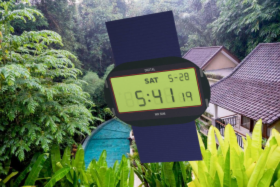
5.41.19
